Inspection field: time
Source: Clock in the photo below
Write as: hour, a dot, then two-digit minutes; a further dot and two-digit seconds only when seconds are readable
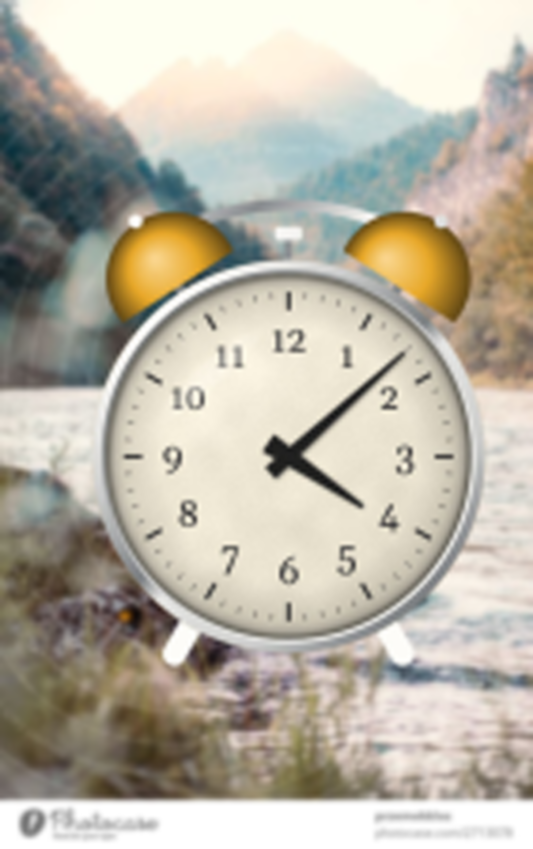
4.08
